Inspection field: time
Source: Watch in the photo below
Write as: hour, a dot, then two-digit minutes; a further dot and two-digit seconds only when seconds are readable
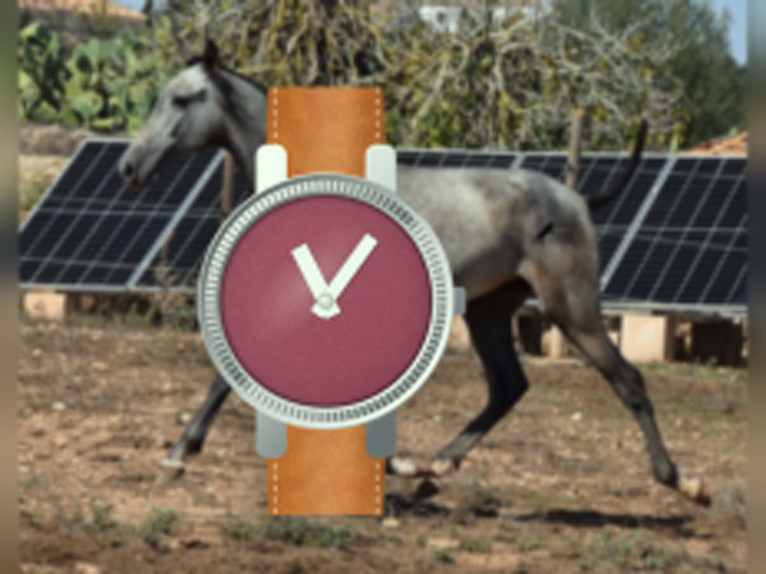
11.06
